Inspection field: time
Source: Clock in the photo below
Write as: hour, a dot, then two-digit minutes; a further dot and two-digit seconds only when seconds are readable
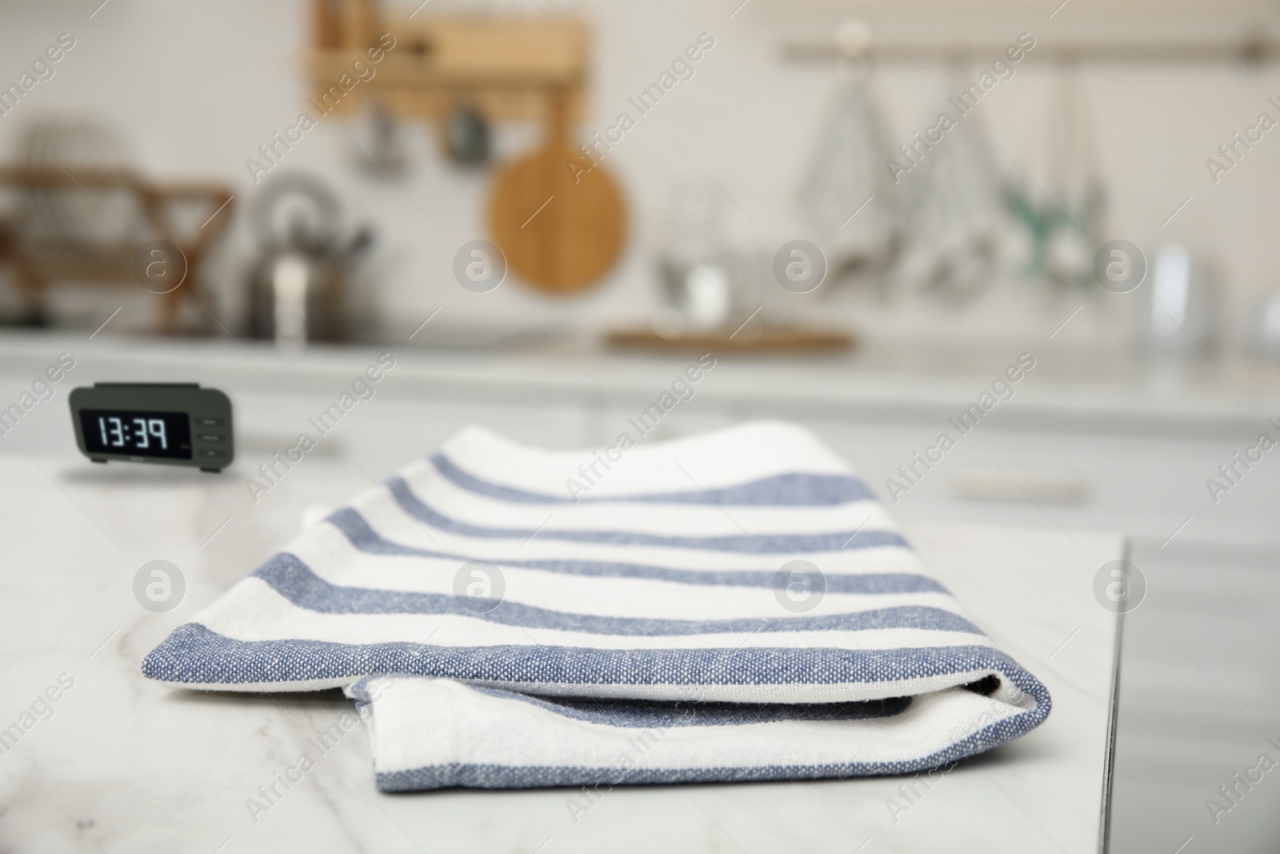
13.39
